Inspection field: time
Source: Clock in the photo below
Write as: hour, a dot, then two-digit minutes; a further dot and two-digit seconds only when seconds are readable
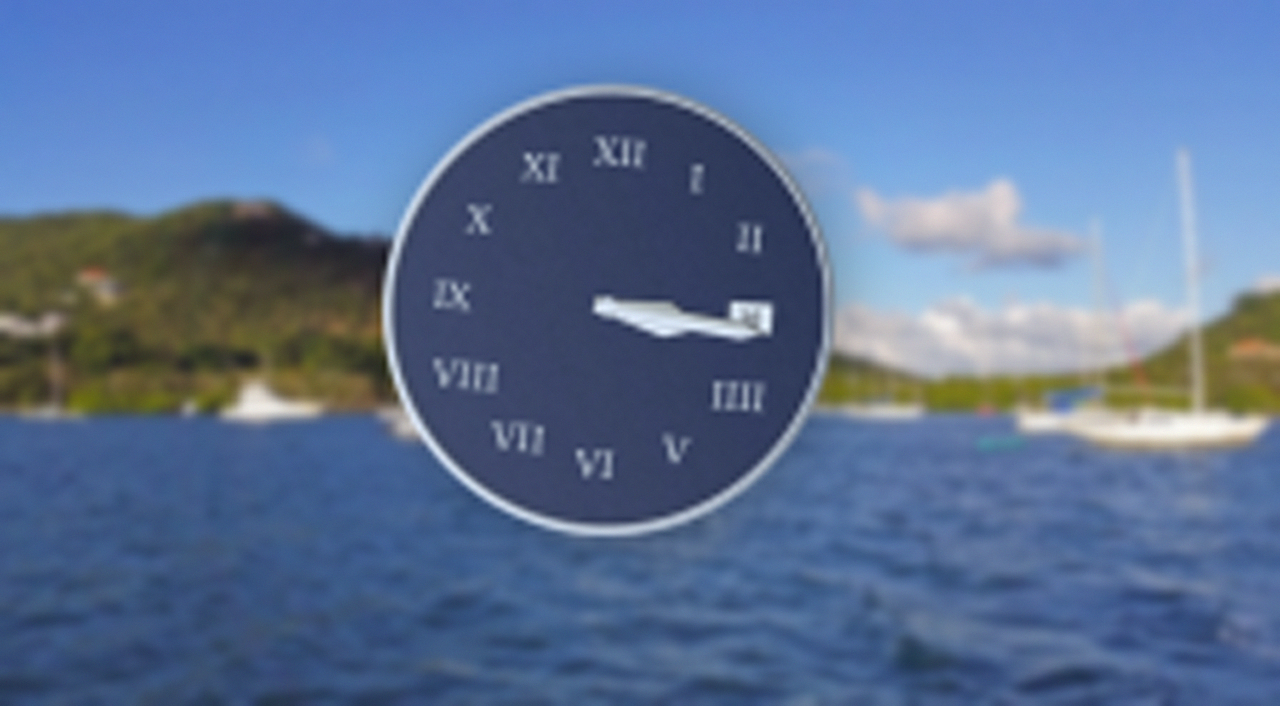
3.16
